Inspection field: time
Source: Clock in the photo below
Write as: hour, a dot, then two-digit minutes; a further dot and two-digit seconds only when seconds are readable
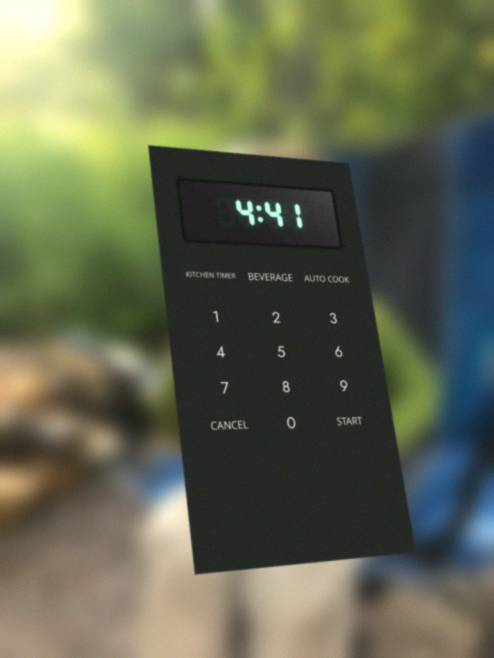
4.41
